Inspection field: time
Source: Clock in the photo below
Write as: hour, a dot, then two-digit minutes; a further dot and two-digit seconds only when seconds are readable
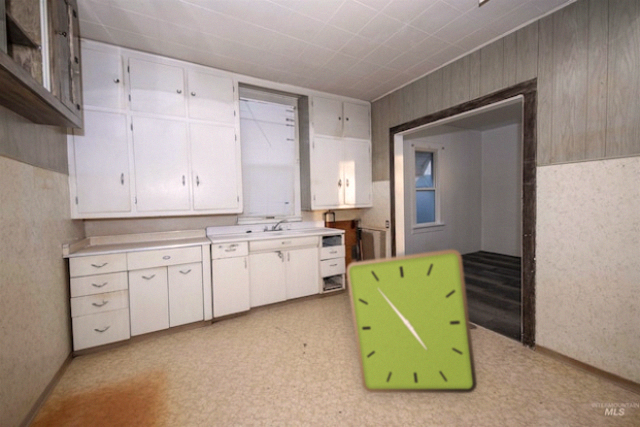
4.54
